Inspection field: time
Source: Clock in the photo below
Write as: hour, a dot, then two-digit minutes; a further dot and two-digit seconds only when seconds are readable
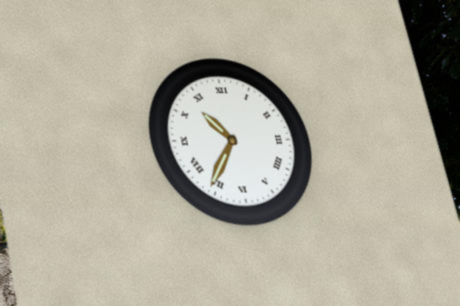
10.36
